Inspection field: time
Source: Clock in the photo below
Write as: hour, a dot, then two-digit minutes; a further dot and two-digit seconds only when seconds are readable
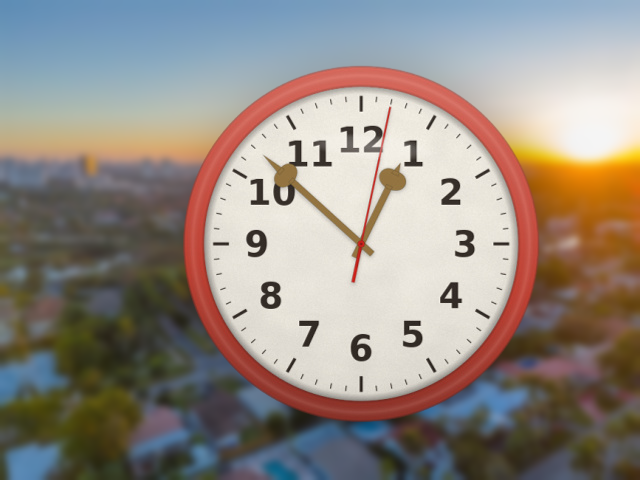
12.52.02
